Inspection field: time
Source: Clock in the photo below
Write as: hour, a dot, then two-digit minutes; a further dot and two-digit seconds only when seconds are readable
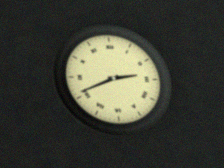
2.41
